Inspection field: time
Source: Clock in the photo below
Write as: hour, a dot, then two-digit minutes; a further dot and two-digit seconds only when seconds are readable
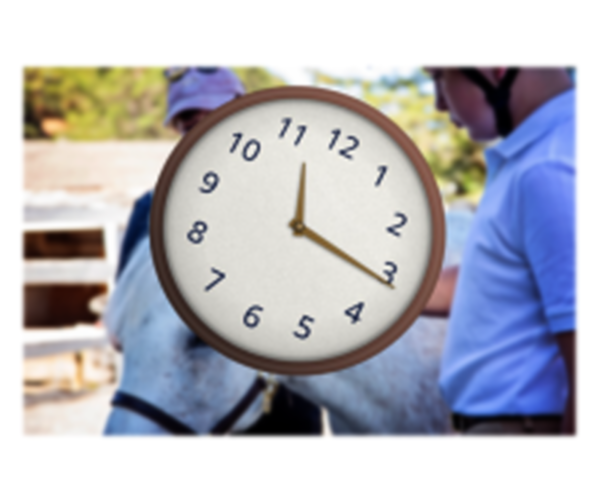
11.16
